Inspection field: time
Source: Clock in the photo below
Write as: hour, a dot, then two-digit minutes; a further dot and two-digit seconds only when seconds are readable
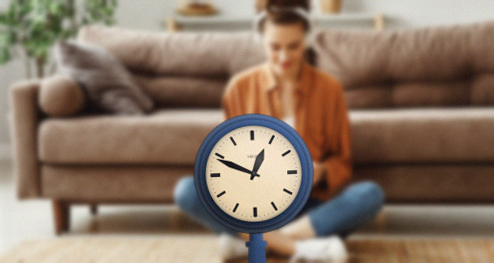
12.49
